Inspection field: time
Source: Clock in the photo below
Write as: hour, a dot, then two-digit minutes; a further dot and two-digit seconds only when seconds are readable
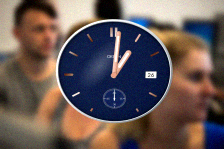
1.01
